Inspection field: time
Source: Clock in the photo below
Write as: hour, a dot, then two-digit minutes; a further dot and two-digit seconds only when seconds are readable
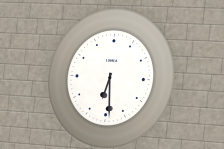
6.29
